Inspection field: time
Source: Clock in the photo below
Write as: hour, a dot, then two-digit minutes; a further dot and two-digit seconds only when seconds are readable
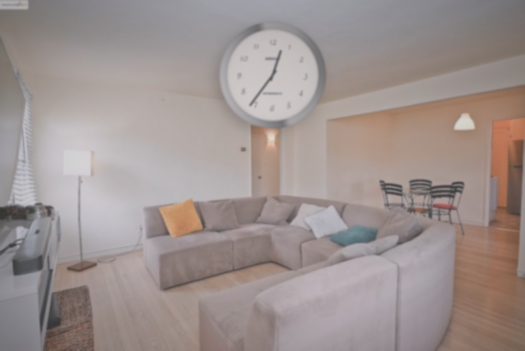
12.36
